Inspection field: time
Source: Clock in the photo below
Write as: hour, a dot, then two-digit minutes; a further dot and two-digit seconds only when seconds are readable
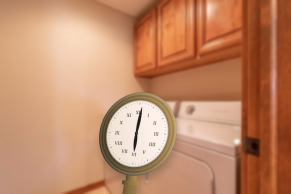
6.01
